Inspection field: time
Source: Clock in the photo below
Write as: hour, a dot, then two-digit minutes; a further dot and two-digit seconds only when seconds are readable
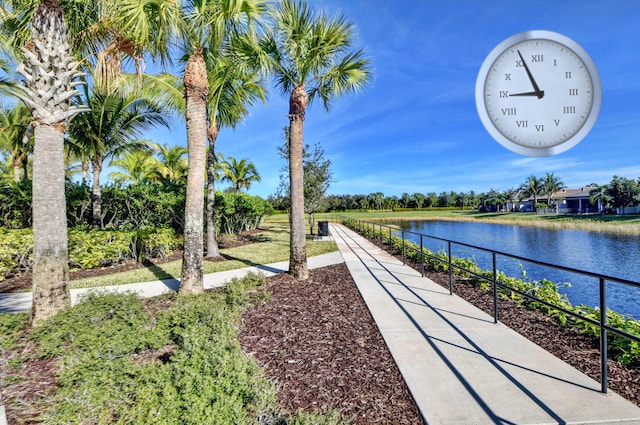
8.56
